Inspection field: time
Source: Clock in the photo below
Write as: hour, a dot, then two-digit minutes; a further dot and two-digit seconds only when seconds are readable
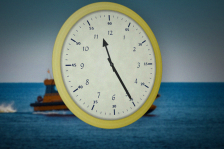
11.25
